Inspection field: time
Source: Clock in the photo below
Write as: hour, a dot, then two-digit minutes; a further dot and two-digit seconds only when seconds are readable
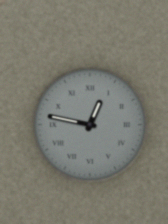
12.47
